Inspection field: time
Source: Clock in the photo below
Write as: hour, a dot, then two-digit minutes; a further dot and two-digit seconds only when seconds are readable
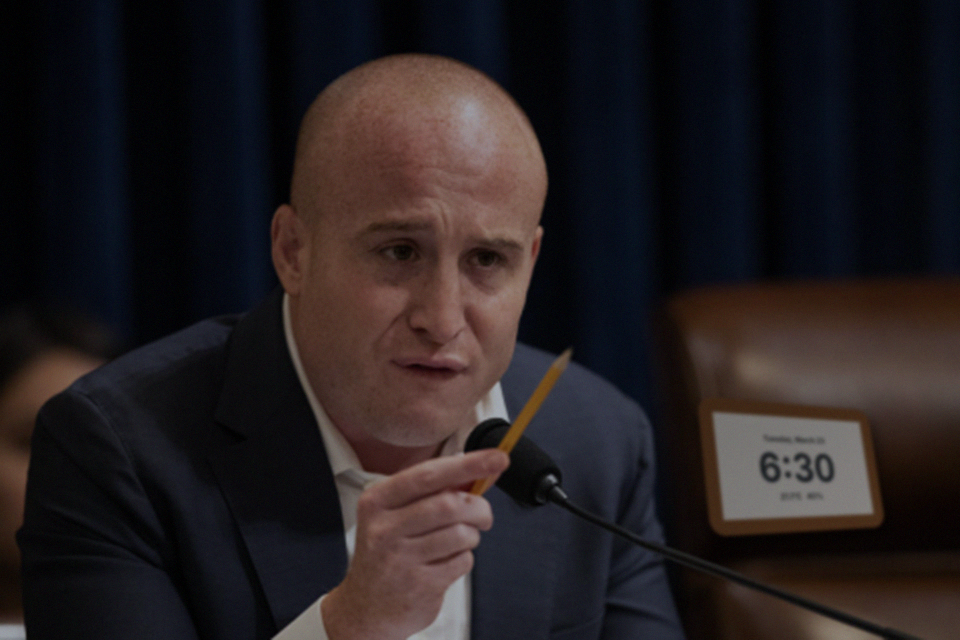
6.30
